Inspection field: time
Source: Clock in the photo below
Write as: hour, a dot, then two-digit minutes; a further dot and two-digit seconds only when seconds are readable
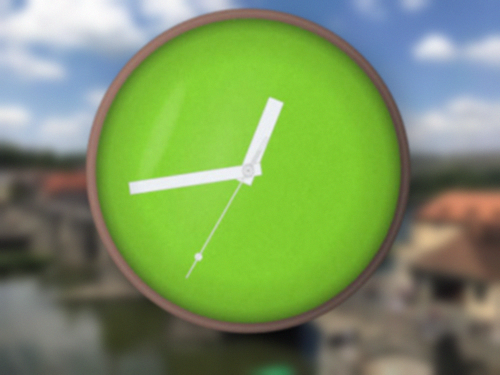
12.43.35
